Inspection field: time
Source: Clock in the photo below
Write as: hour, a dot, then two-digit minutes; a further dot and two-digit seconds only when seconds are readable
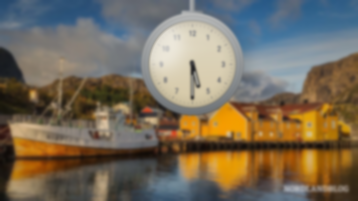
5.30
